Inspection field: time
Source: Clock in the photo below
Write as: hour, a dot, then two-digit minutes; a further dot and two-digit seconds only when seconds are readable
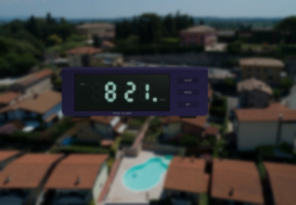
8.21
